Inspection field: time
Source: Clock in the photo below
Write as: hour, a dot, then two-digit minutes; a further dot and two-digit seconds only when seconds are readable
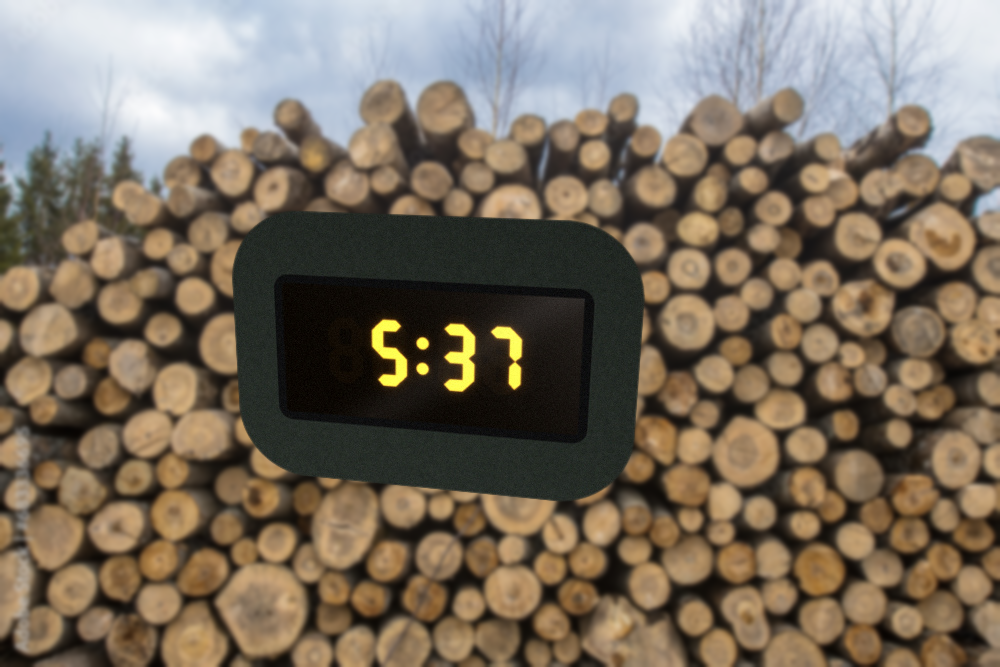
5.37
